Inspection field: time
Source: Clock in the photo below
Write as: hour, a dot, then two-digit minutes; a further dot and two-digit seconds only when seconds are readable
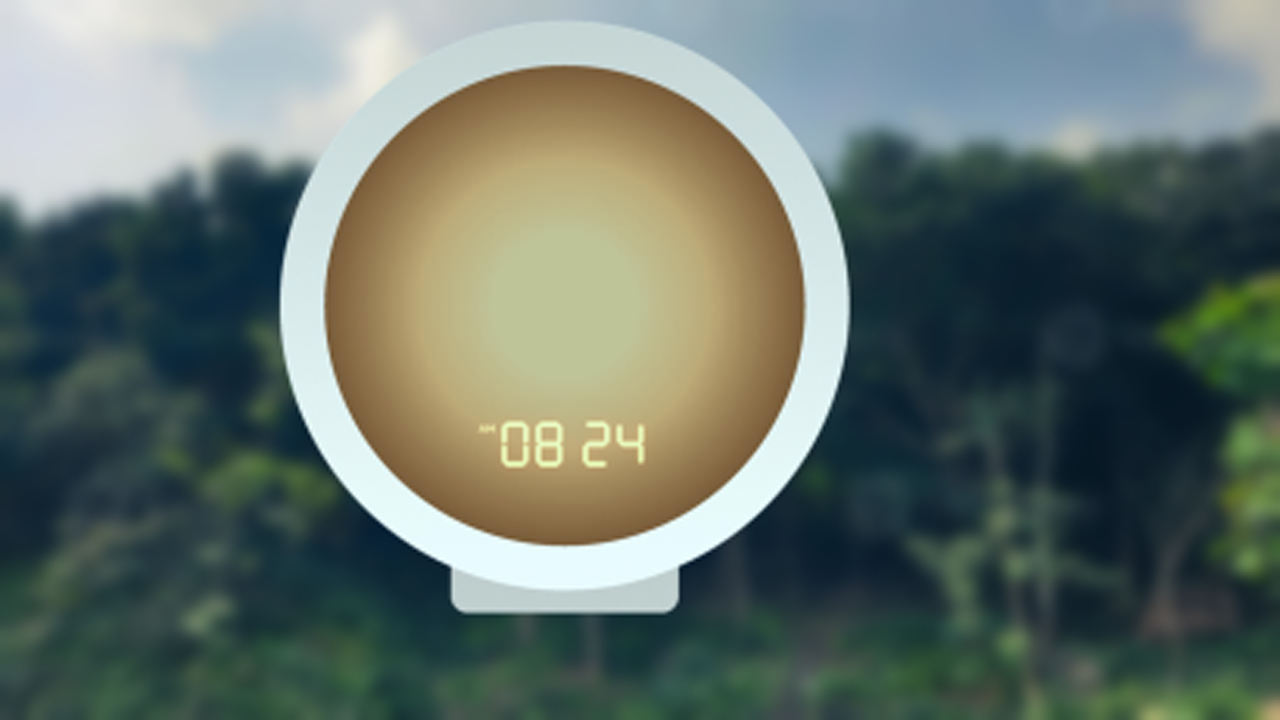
8.24
